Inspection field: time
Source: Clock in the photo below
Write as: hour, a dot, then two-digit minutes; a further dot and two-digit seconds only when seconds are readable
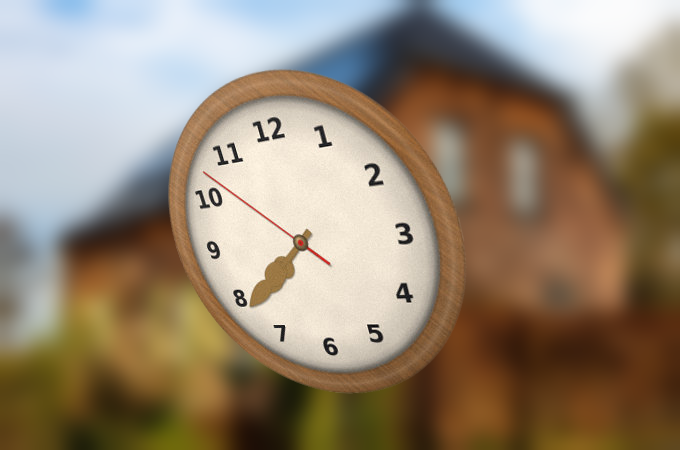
7.38.52
